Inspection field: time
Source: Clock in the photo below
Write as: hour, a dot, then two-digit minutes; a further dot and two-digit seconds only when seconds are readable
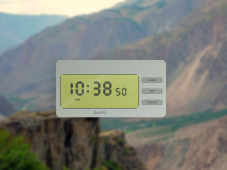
10.38.50
